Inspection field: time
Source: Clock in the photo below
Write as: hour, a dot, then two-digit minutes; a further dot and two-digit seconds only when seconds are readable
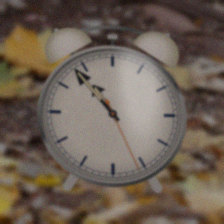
10.53.26
